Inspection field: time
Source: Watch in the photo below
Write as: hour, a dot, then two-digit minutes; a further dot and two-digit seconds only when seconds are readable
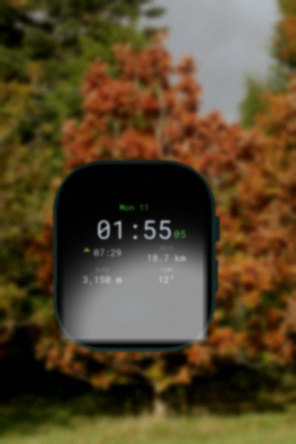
1.55
